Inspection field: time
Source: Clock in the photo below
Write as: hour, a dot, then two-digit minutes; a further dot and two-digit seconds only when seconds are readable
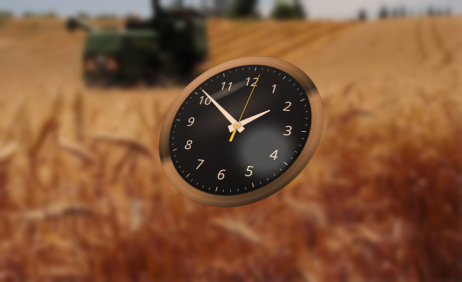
1.51.01
